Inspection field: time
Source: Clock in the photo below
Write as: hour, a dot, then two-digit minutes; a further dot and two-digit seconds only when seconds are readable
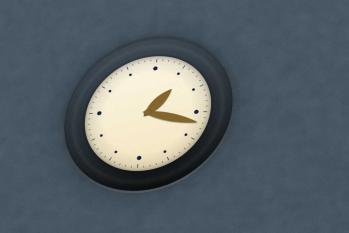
1.17
